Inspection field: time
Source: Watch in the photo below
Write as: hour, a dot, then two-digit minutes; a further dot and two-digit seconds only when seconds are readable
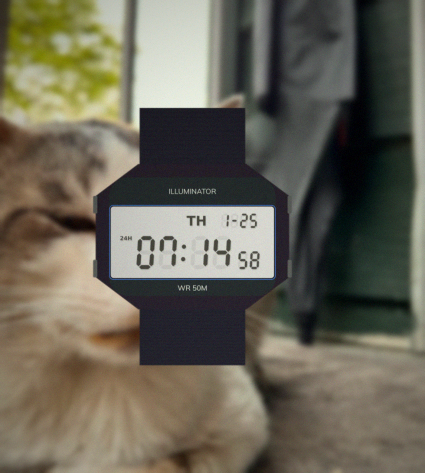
7.14.58
